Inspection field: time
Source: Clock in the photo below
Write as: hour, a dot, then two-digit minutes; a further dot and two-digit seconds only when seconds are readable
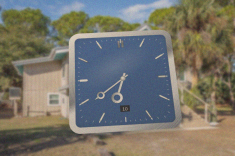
6.39
